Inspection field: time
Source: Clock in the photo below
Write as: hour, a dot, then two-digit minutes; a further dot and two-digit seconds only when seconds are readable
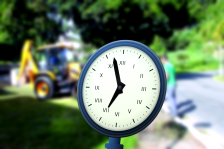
6.57
